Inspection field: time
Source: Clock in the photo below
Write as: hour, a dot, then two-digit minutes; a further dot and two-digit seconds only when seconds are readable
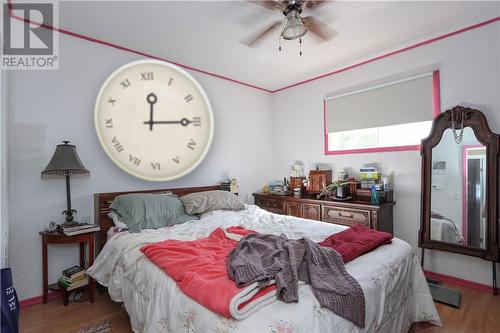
12.15
